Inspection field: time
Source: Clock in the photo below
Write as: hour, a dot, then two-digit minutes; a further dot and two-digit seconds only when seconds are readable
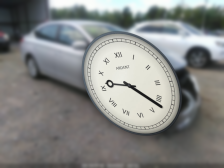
9.22
